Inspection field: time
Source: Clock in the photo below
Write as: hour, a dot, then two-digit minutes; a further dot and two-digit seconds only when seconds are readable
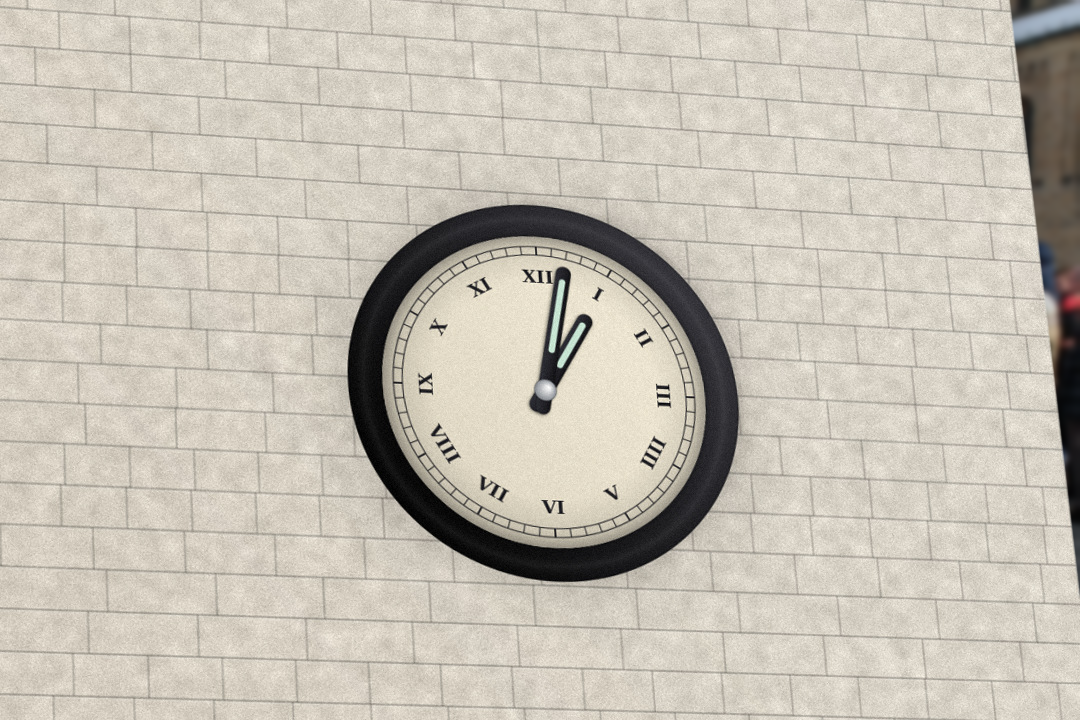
1.02
